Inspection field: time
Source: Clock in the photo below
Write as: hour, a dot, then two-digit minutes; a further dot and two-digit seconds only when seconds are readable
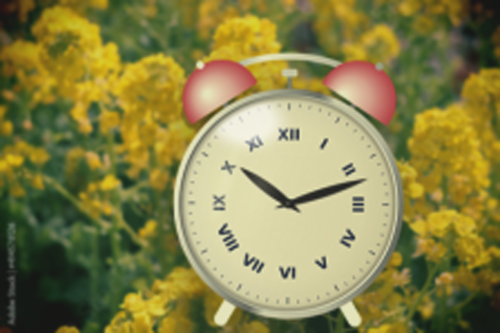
10.12
